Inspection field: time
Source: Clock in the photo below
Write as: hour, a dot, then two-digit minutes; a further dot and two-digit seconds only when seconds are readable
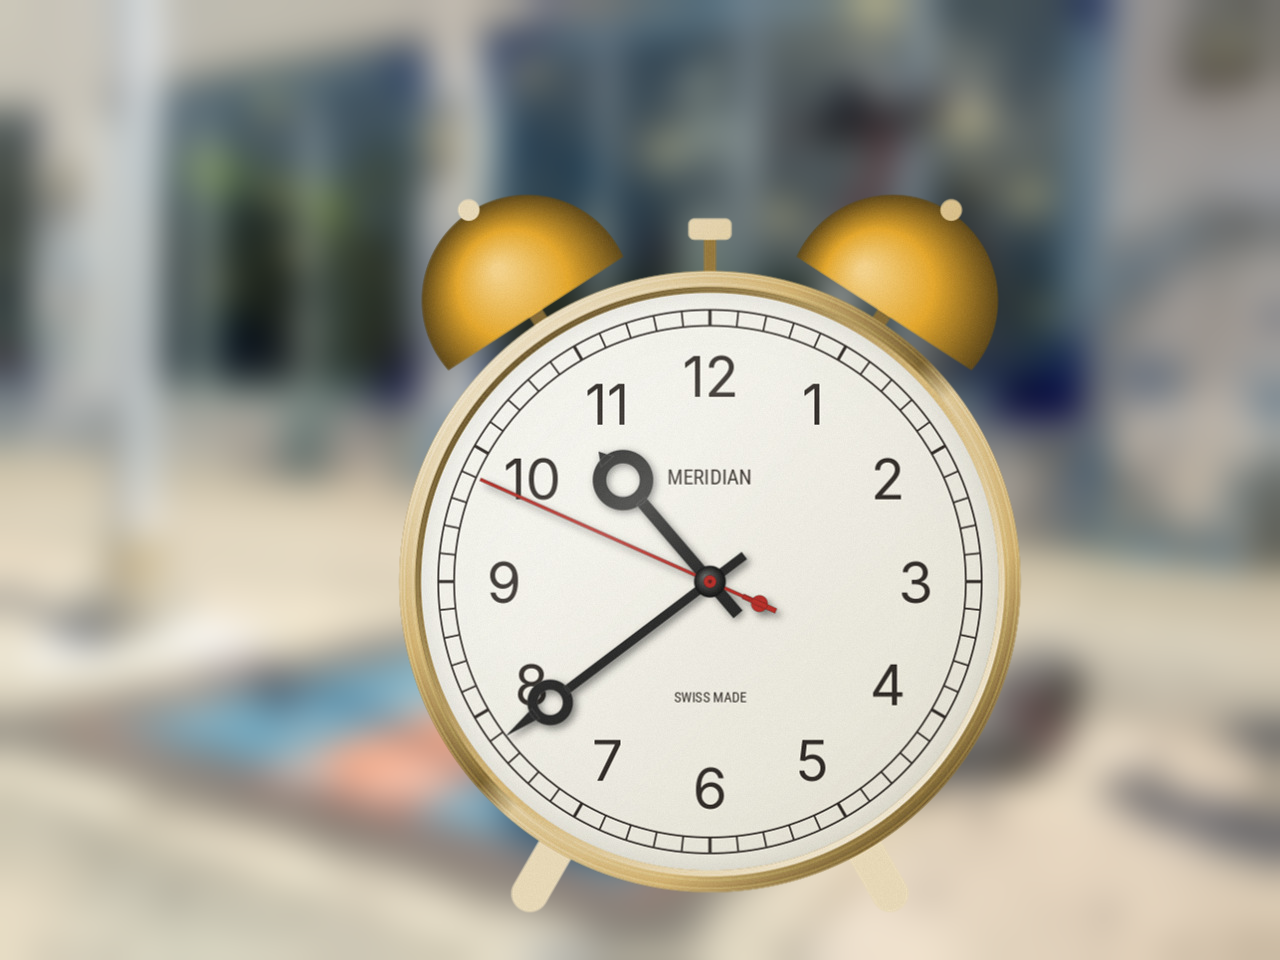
10.38.49
